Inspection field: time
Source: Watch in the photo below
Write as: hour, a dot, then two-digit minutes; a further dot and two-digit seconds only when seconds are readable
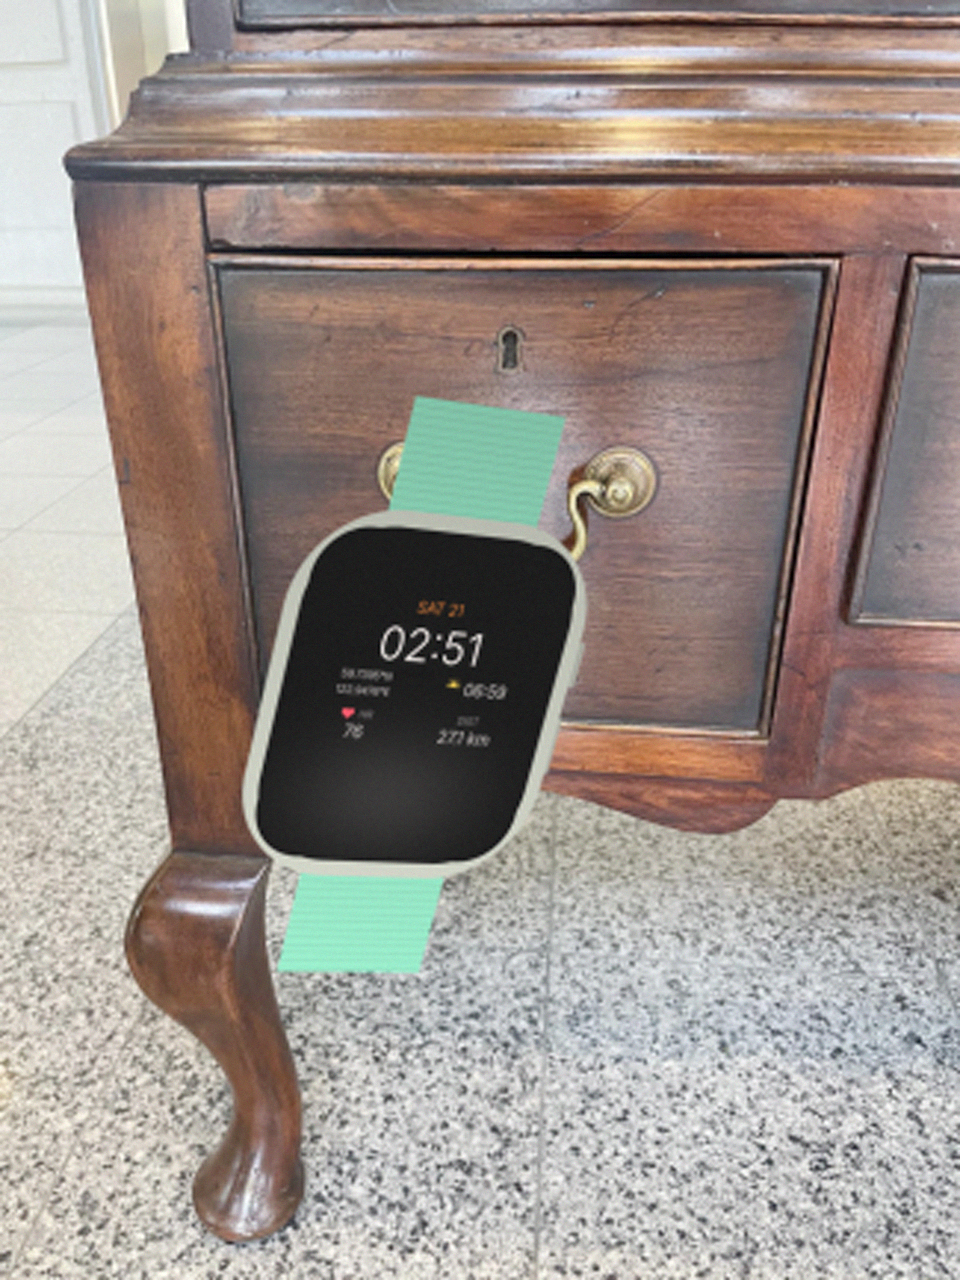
2.51
